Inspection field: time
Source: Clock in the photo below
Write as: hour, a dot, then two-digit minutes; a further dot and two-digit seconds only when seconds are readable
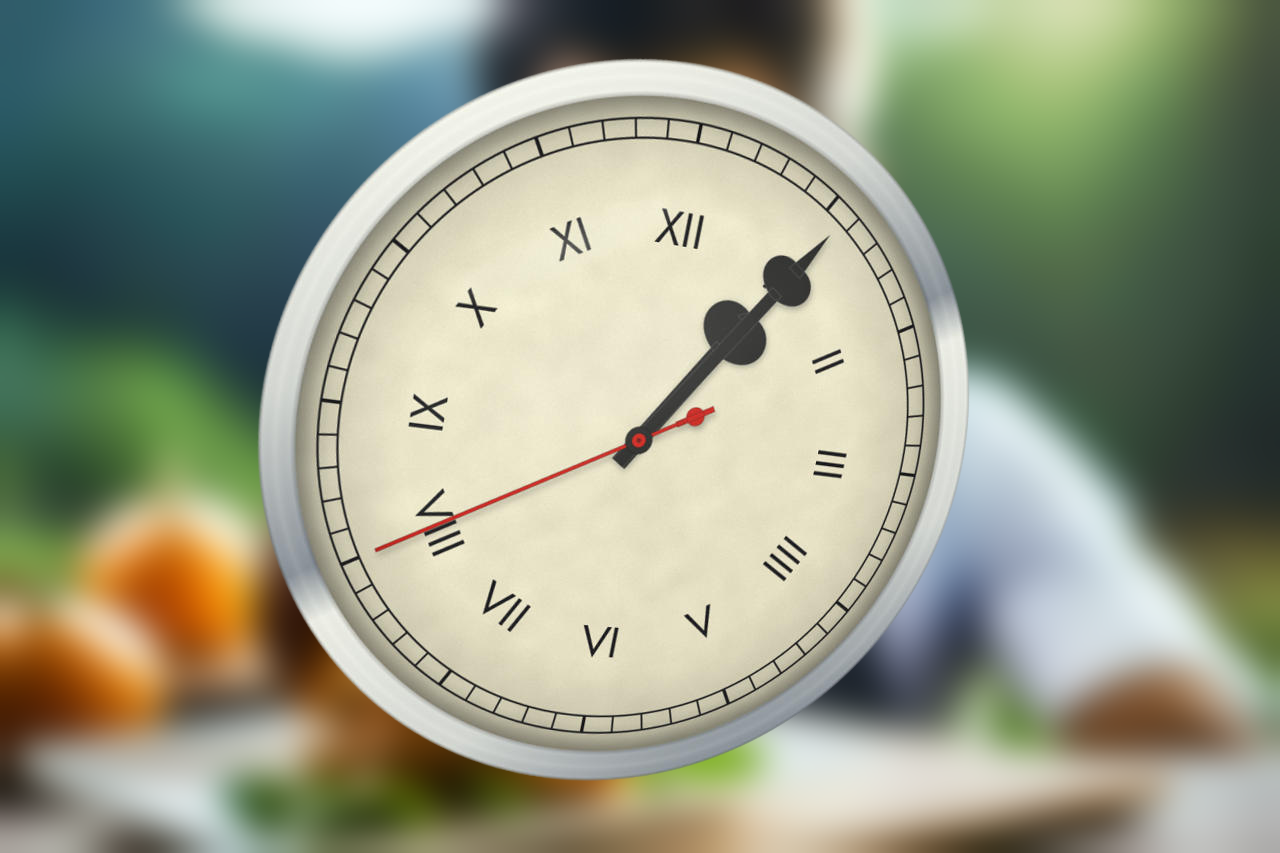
1.05.40
